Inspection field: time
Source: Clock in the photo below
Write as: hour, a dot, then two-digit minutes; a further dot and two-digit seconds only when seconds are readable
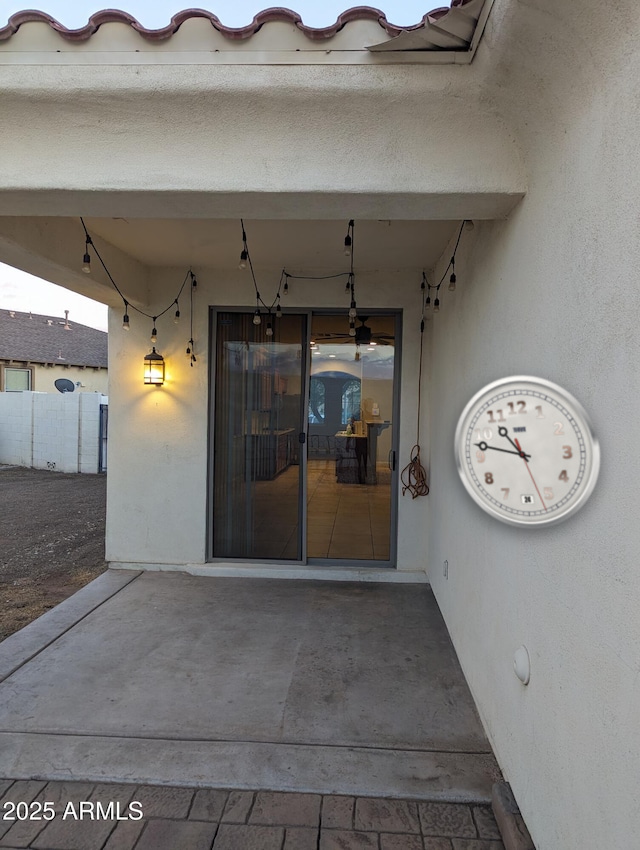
10.47.27
